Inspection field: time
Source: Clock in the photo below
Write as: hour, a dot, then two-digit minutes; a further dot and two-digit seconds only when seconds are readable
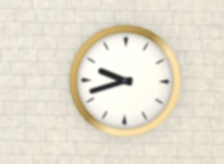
9.42
